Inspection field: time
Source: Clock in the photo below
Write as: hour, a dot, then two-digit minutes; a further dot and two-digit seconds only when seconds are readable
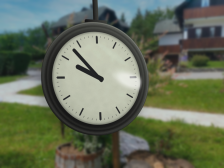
9.53
